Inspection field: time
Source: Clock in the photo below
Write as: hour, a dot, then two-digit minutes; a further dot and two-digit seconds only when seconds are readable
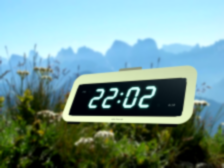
22.02
